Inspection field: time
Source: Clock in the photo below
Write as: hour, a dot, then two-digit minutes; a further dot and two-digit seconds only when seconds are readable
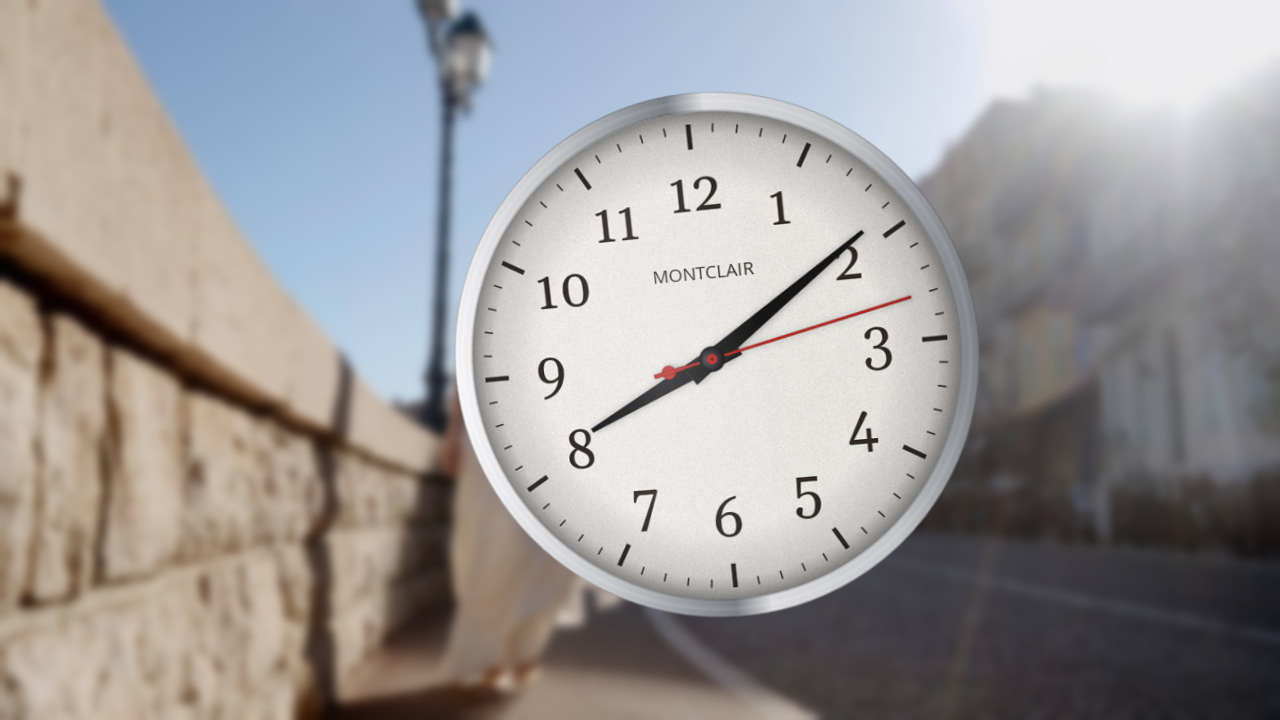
8.09.13
